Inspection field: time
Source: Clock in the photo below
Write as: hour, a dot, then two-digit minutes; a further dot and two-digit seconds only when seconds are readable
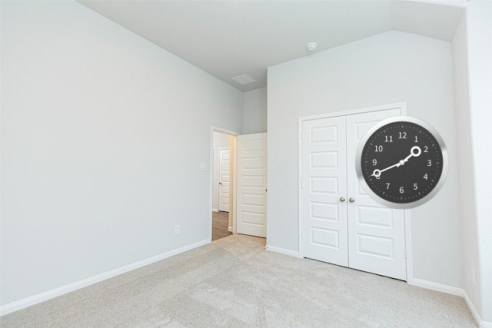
1.41
